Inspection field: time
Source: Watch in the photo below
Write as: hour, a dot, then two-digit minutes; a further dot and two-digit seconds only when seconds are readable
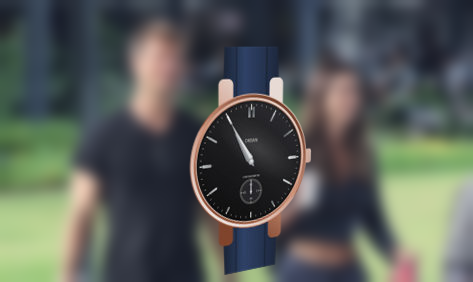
10.55
